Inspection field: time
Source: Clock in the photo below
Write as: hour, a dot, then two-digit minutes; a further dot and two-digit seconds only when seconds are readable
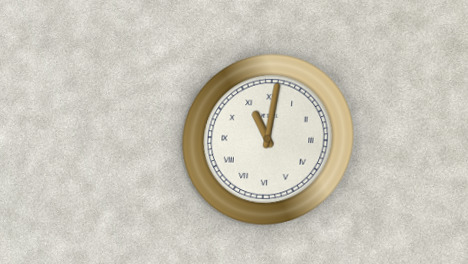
11.01
